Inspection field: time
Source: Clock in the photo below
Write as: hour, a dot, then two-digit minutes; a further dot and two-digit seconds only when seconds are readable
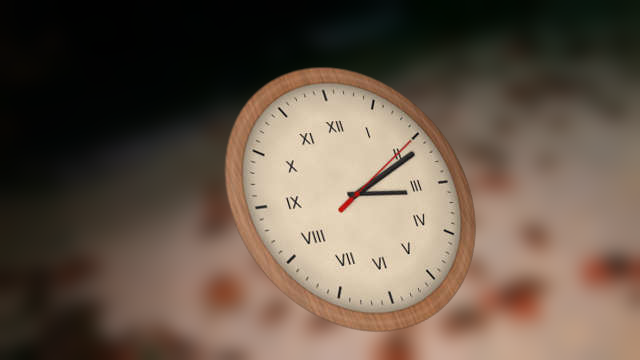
3.11.10
